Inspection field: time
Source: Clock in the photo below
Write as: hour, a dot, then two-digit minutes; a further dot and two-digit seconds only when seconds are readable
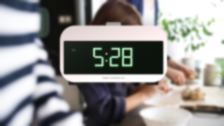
5.28
